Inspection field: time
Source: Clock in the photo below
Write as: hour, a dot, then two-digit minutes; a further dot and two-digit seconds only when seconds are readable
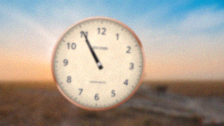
10.55
